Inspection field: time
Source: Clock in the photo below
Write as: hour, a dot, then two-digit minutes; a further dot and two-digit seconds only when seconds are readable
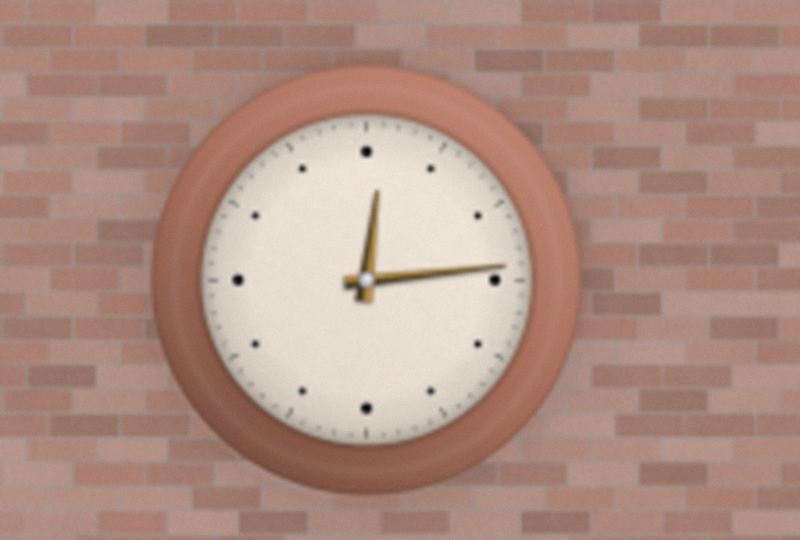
12.14
